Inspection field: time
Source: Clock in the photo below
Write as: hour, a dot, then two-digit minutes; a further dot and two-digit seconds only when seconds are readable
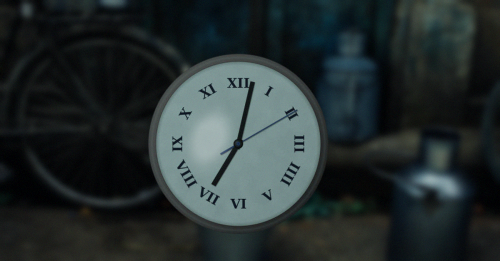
7.02.10
